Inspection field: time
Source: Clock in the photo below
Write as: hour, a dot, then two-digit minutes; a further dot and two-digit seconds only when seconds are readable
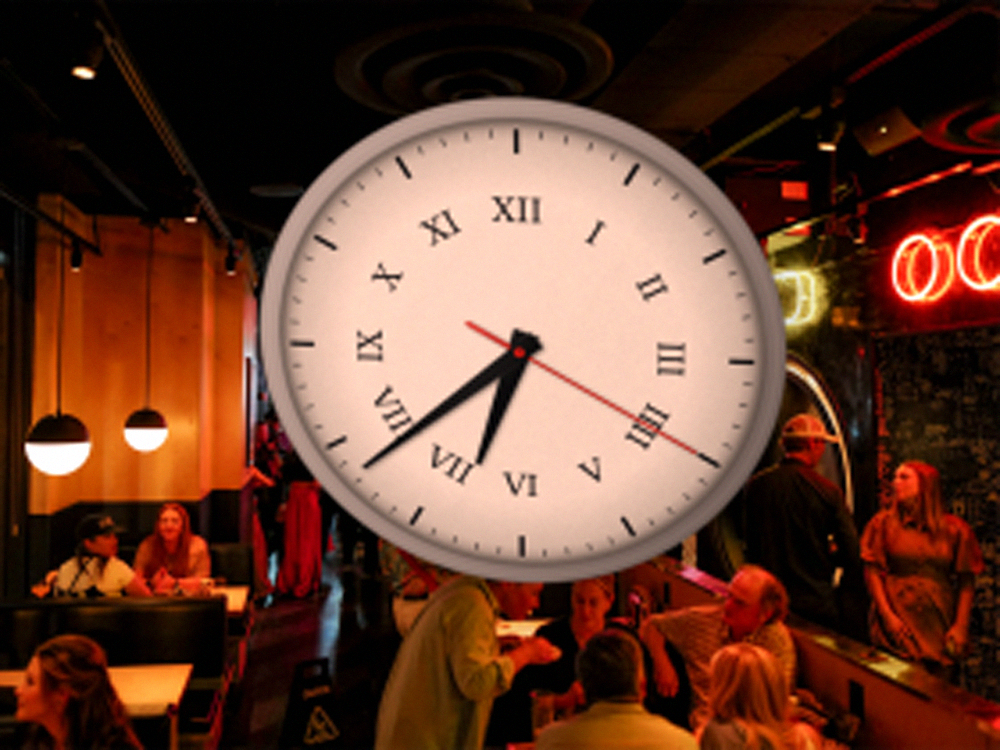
6.38.20
